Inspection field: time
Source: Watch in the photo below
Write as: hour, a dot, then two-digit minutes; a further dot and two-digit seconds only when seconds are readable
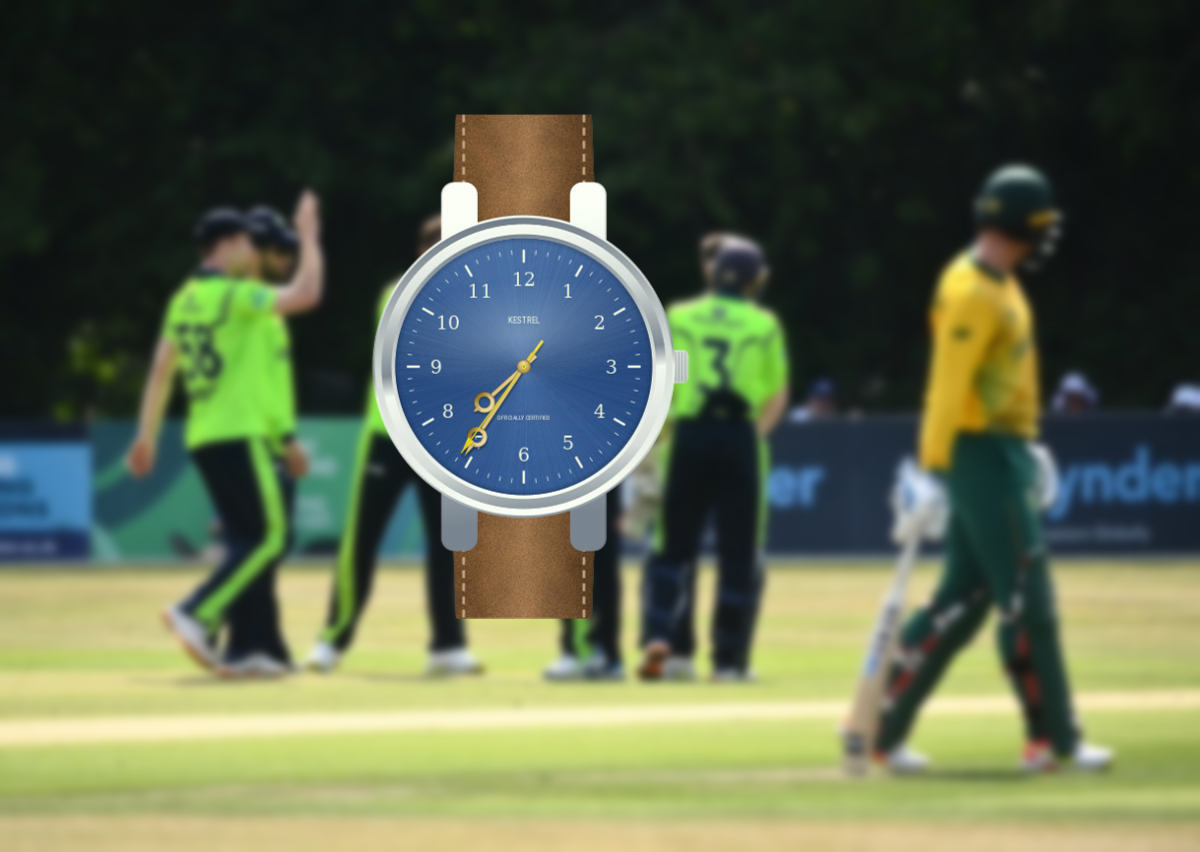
7.35.36
